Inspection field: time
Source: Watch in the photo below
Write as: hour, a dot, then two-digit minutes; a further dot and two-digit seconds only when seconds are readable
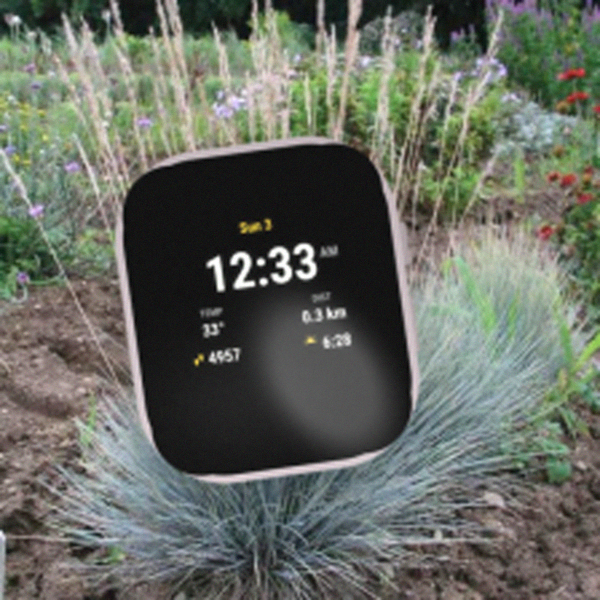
12.33
